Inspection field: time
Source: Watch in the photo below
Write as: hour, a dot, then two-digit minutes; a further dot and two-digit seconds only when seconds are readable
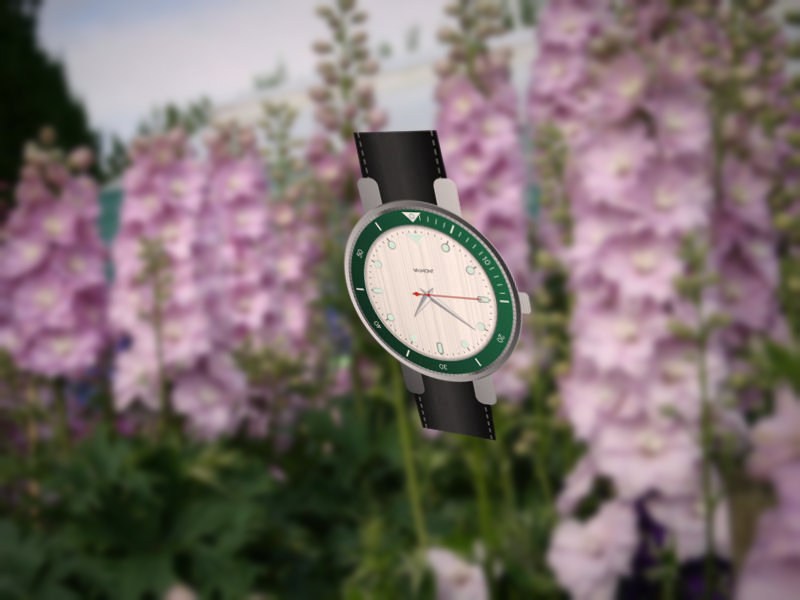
7.21.15
